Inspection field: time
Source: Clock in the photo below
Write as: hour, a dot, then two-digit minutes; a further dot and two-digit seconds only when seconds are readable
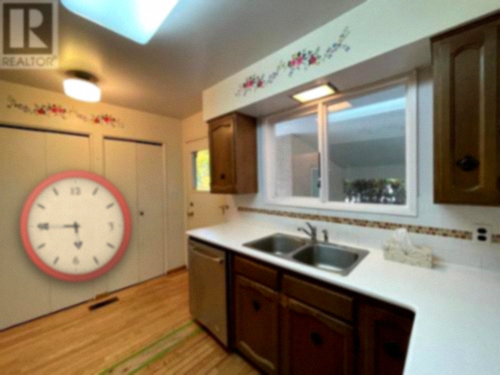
5.45
